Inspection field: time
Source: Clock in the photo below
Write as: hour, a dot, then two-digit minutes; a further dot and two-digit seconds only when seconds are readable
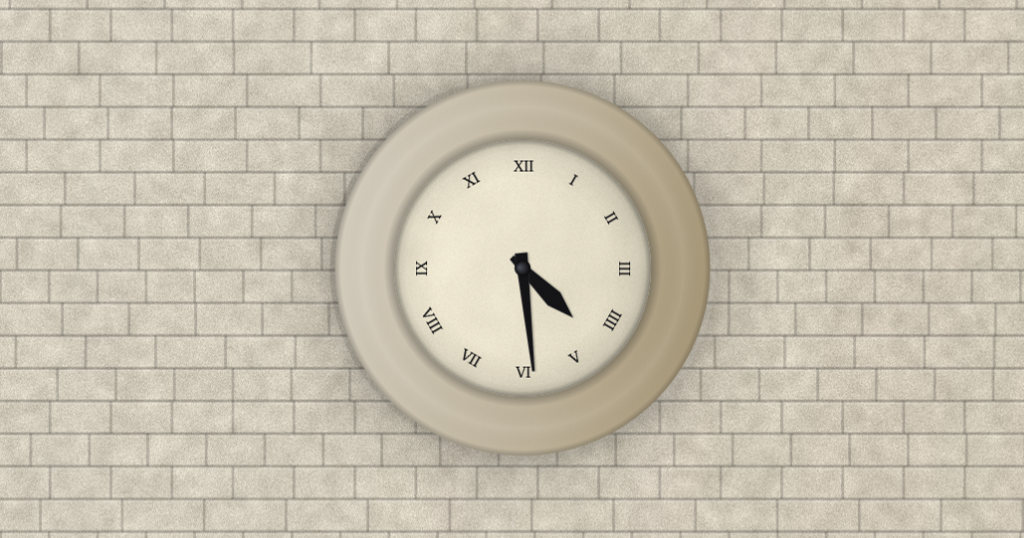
4.29
